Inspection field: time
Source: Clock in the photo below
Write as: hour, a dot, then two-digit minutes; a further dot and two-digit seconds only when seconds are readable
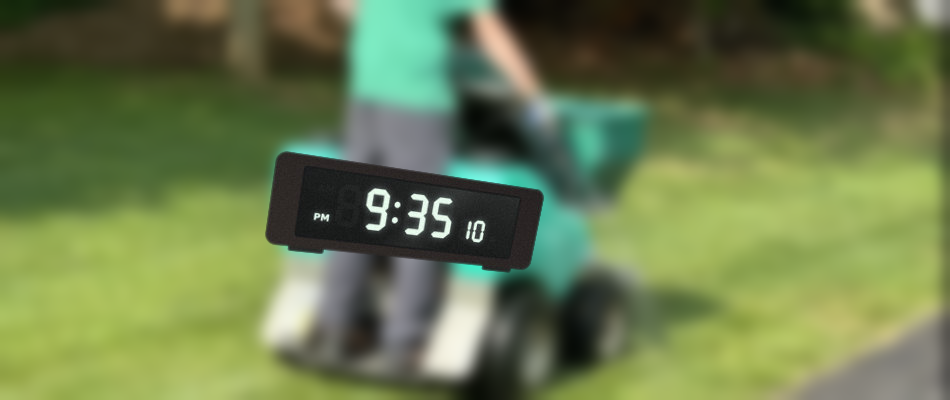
9.35.10
